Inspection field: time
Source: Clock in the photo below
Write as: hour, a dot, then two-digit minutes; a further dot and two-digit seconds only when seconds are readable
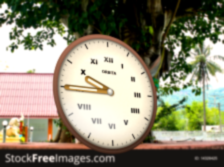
9.45
